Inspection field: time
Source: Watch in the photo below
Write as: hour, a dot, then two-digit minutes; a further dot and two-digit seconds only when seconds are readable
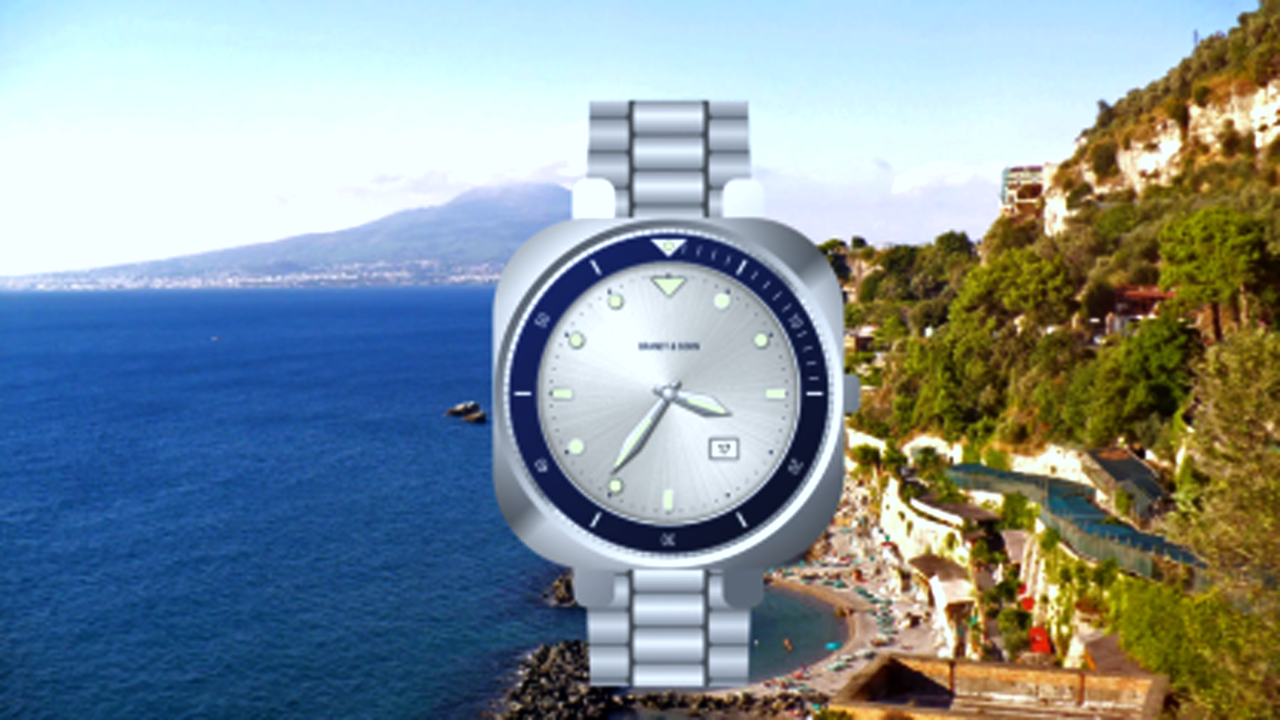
3.36
